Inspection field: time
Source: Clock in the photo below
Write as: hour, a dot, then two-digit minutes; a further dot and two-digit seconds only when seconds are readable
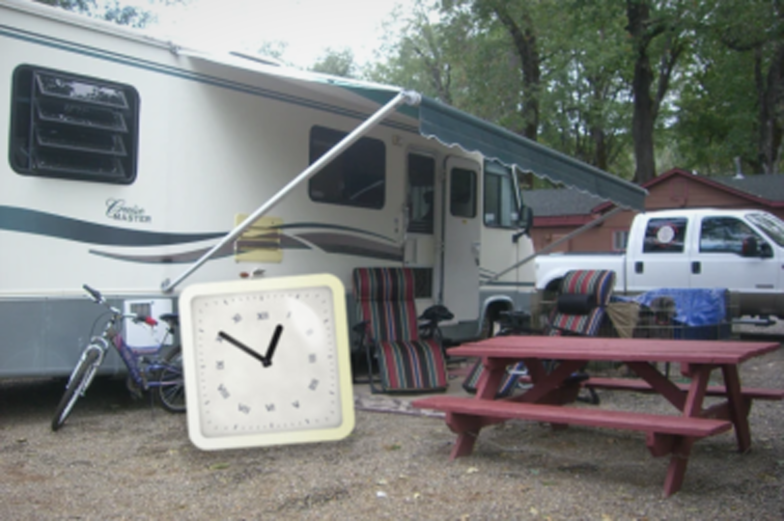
12.51
